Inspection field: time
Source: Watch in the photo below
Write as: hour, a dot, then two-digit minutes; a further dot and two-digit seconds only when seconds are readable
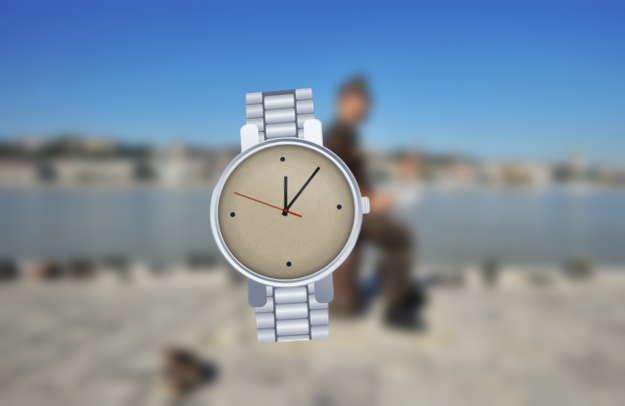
12.06.49
